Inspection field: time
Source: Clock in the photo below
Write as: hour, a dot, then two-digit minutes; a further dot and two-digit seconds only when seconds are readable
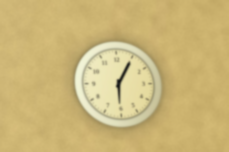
6.05
